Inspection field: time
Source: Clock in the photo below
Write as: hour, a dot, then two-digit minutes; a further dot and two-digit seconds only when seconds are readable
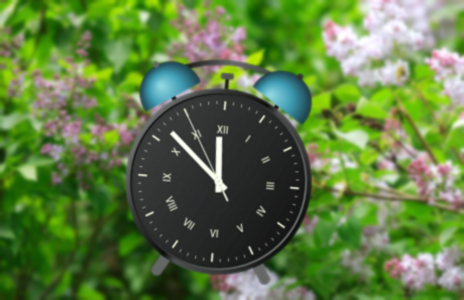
11.51.55
